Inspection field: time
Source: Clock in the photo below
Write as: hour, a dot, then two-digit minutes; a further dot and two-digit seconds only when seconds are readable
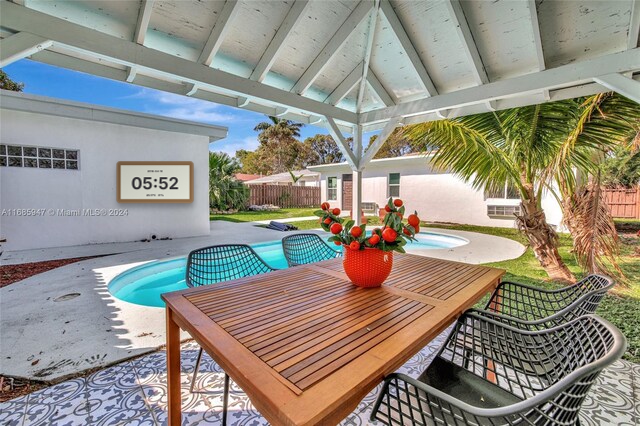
5.52
